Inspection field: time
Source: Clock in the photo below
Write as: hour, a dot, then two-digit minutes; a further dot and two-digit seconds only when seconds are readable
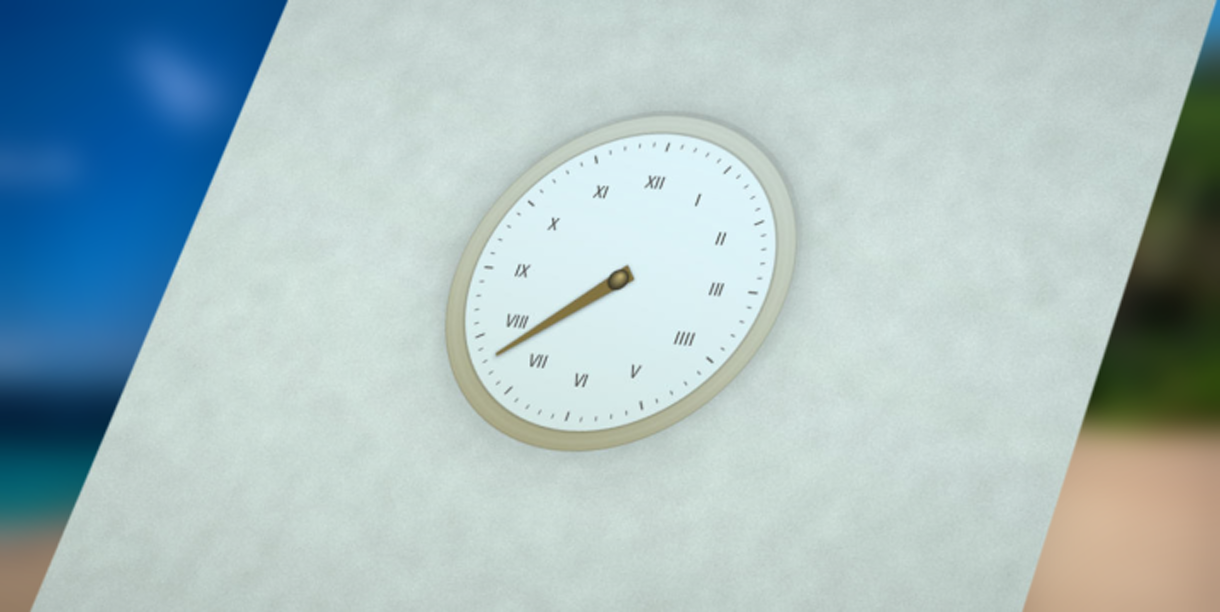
7.38
